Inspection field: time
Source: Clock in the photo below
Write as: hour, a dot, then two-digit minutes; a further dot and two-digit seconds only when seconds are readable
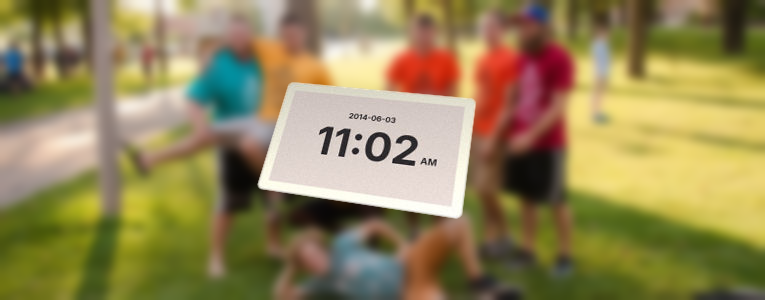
11.02
